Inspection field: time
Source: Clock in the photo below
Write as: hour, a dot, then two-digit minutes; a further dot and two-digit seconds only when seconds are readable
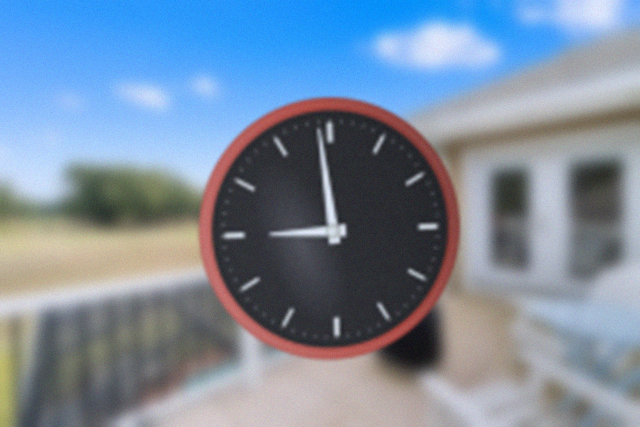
8.59
